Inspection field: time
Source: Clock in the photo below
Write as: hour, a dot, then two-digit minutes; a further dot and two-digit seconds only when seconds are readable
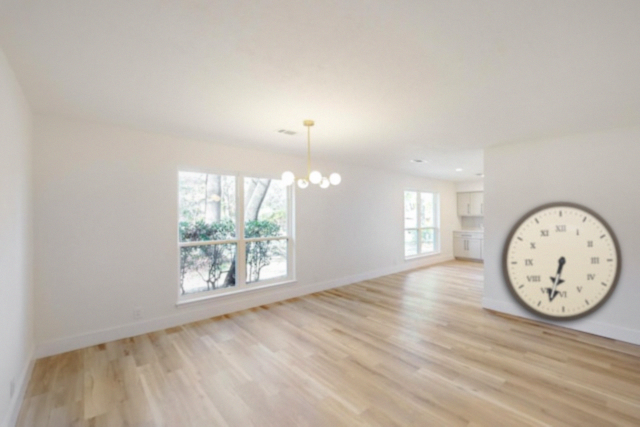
6.33
